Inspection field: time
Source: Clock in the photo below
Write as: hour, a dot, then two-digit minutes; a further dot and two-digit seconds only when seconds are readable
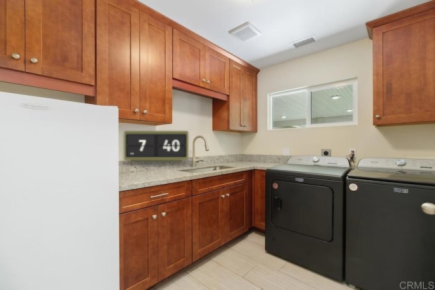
7.40
